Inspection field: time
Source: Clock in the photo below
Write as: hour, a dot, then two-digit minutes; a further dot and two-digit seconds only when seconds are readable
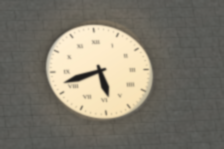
5.42
